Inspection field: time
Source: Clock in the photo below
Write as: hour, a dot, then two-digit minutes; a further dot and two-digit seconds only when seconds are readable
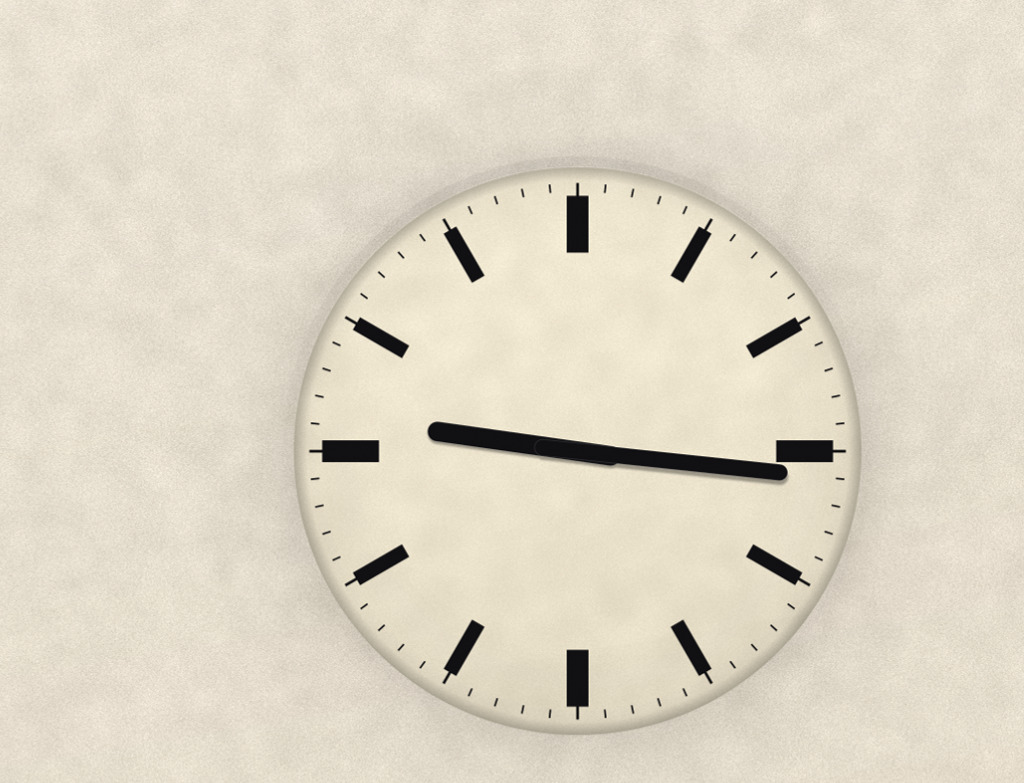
9.16
